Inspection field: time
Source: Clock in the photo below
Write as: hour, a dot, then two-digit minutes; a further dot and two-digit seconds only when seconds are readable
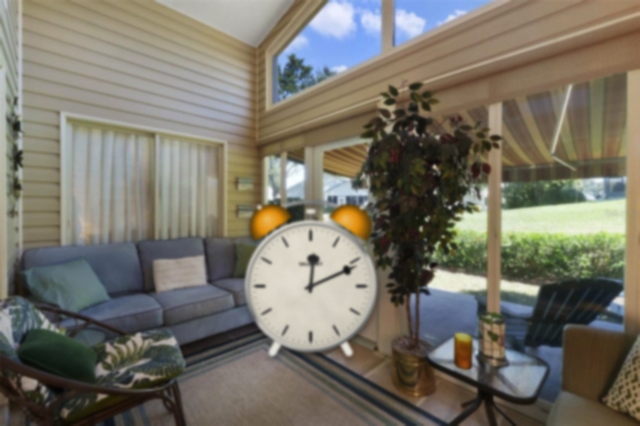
12.11
